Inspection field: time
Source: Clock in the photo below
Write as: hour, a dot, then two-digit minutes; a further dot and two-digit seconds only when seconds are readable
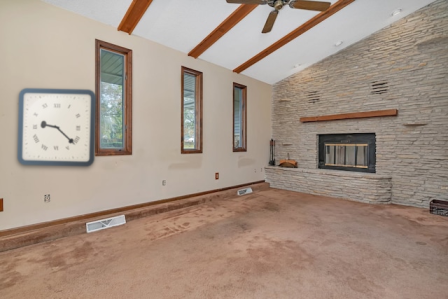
9.22
